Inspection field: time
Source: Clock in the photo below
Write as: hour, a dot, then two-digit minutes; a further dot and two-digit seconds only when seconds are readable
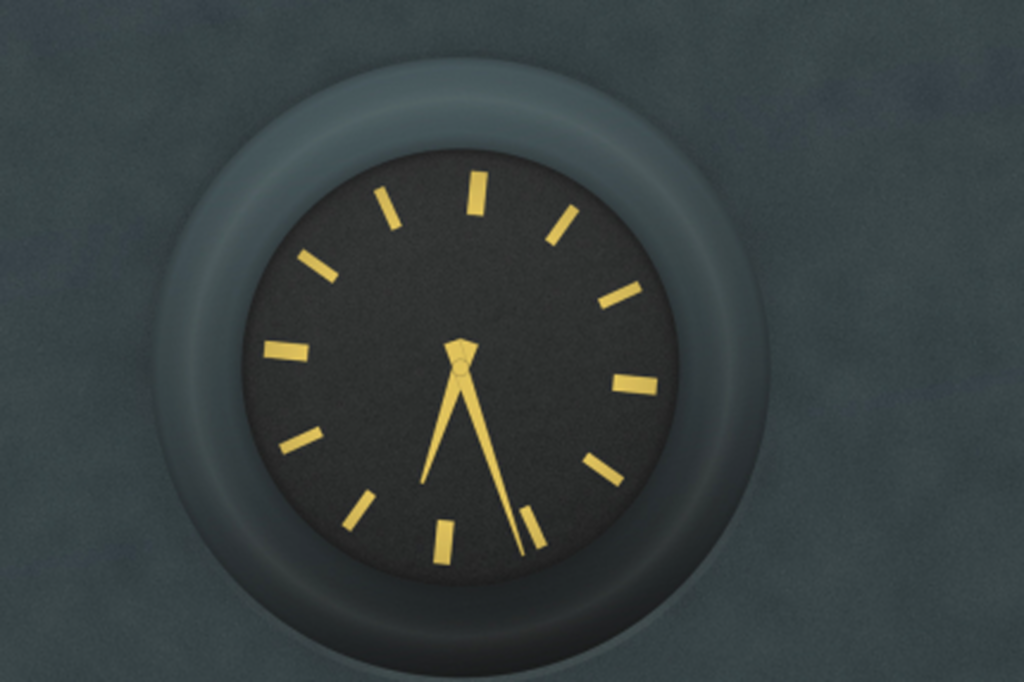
6.26
